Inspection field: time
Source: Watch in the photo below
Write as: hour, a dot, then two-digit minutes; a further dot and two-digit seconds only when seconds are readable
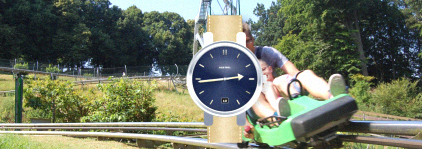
2.44
